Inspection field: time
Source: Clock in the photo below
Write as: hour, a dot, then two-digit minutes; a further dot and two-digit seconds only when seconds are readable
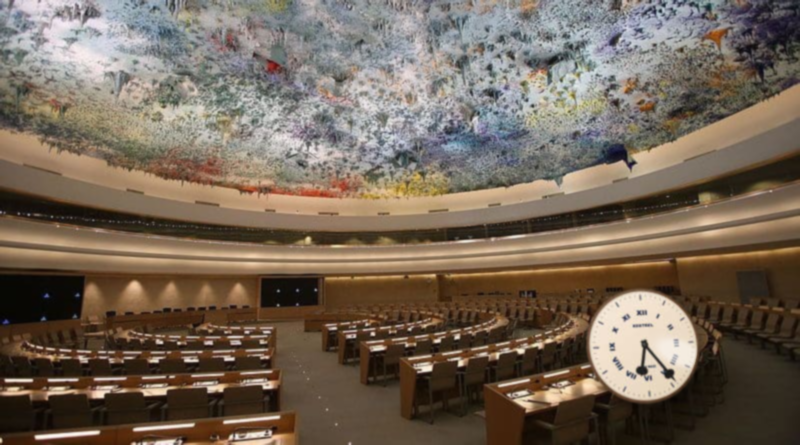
6.24
